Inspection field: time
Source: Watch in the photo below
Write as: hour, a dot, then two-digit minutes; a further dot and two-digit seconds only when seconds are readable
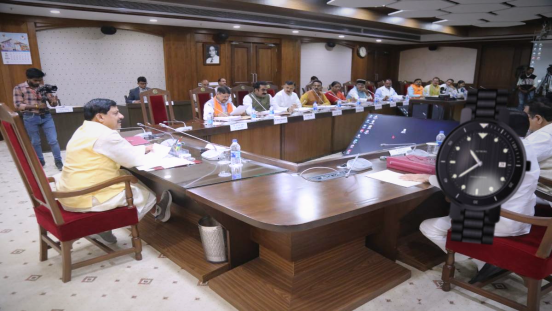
10.39
